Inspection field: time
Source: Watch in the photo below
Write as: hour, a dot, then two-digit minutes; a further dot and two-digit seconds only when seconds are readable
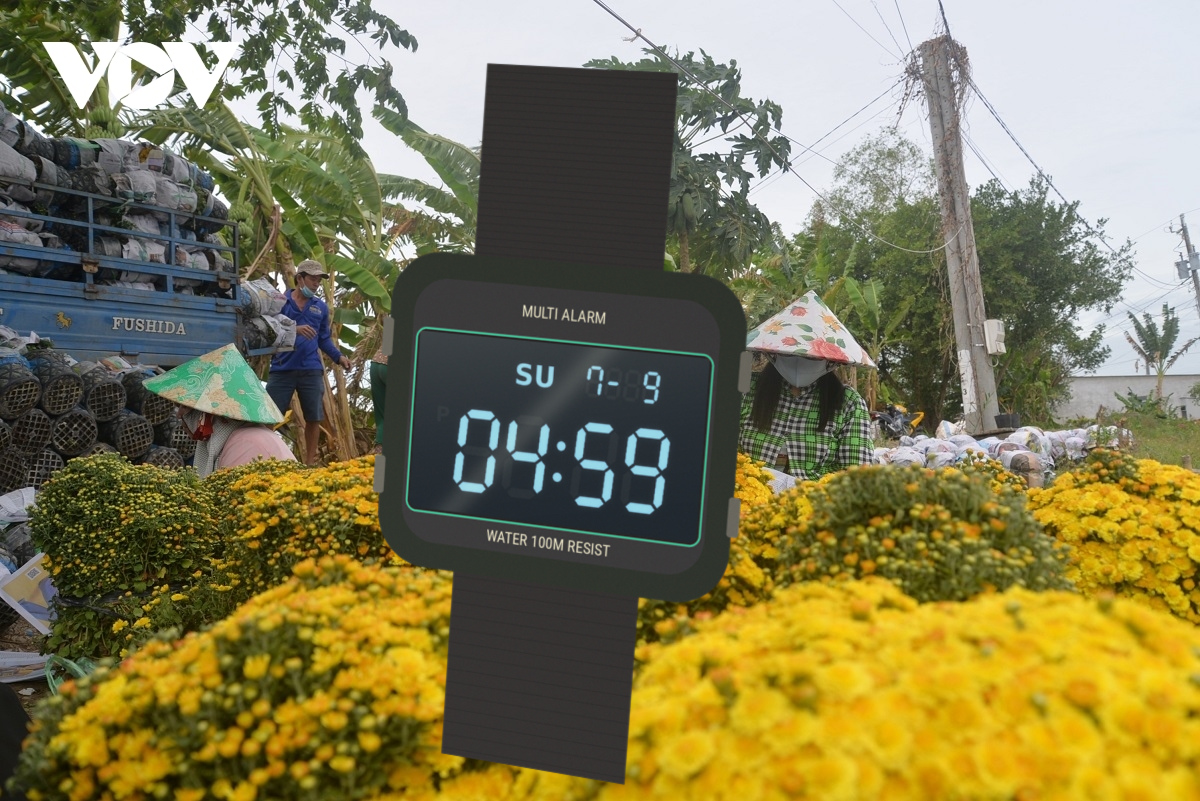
4.59
